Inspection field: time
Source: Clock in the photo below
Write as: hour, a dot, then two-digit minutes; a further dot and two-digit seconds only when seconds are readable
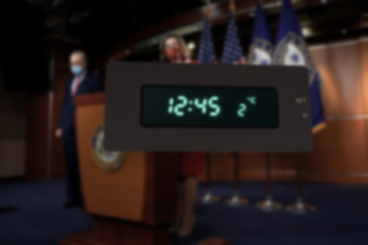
12.45
